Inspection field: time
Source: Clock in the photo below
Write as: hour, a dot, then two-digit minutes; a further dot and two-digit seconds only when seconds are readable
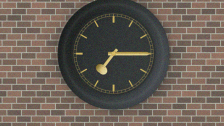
7.15
